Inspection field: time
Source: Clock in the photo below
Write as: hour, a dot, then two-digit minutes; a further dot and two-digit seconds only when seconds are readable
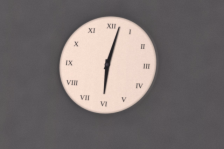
6.02
